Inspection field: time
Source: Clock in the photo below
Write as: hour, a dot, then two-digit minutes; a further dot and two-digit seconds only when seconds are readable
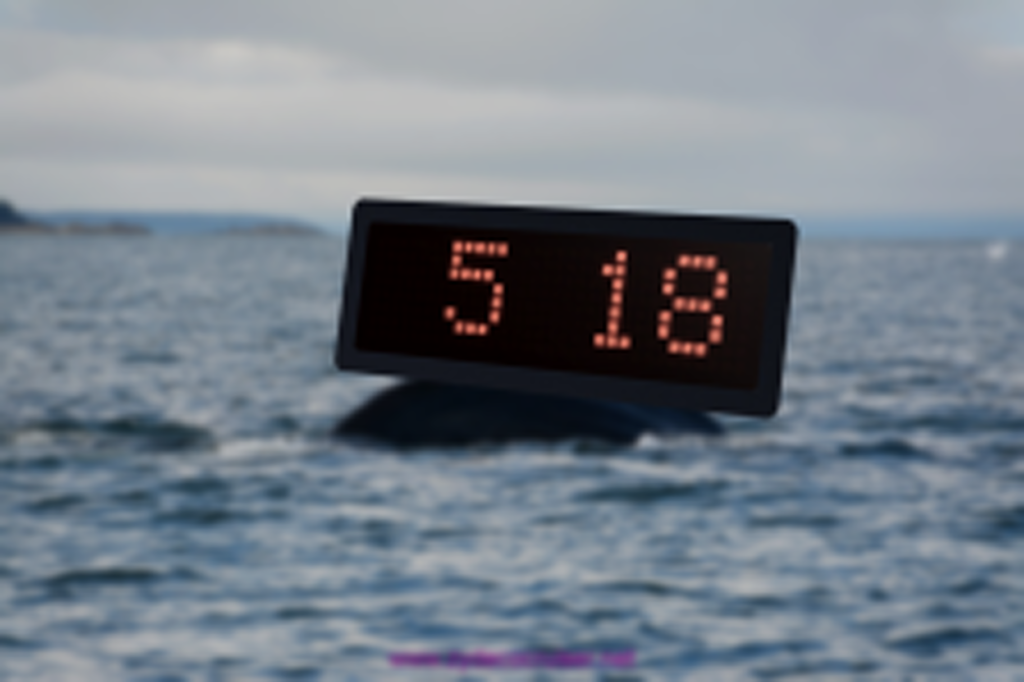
5.18
